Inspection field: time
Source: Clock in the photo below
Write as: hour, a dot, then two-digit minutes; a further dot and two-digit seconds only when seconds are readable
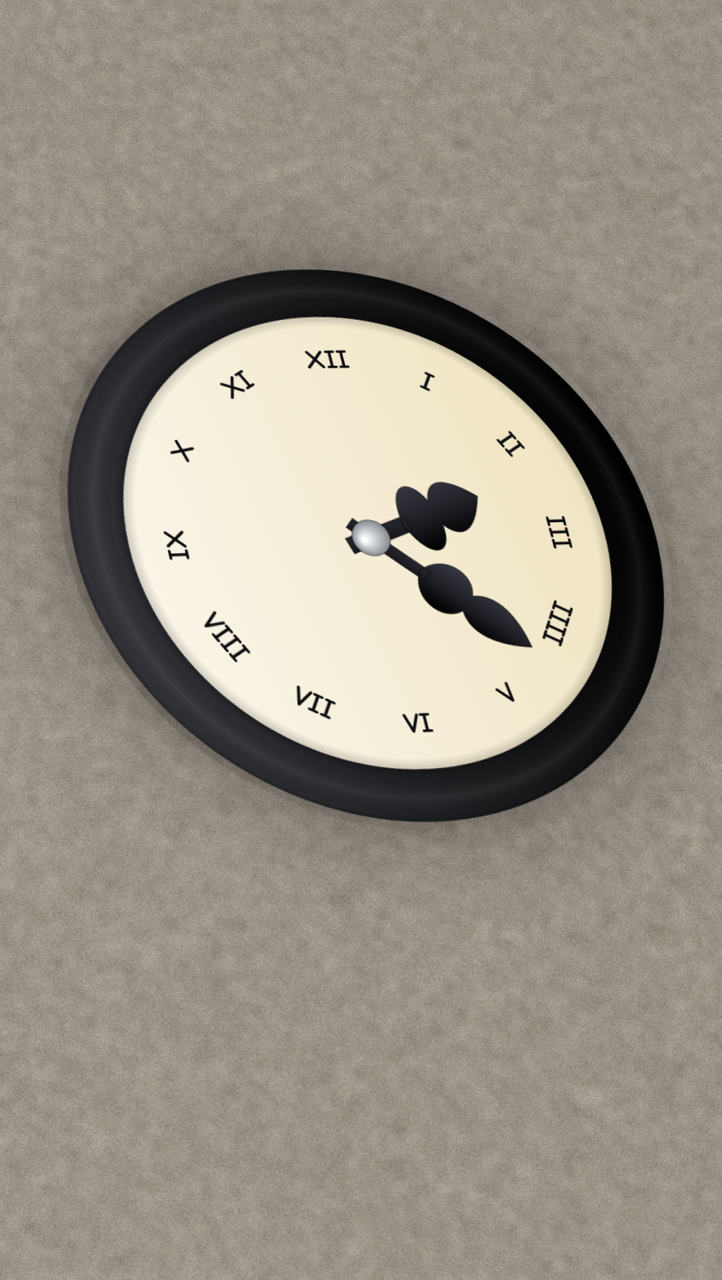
2.22
